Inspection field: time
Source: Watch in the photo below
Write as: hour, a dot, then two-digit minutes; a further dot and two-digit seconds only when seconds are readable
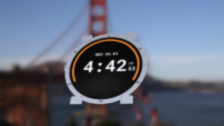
4.42
